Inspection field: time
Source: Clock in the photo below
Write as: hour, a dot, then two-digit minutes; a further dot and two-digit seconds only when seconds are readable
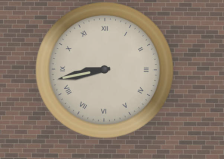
8.43
